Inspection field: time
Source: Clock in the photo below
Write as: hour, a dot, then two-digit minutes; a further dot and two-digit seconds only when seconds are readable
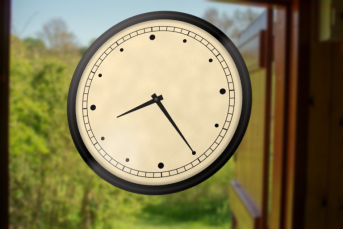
8.25
